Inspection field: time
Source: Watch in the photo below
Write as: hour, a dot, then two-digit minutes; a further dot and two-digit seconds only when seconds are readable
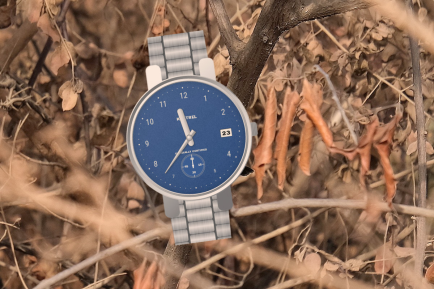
11.37
